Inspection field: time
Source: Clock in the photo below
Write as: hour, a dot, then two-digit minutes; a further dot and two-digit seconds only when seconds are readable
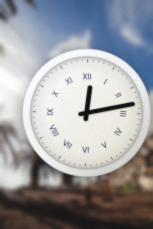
12.13
